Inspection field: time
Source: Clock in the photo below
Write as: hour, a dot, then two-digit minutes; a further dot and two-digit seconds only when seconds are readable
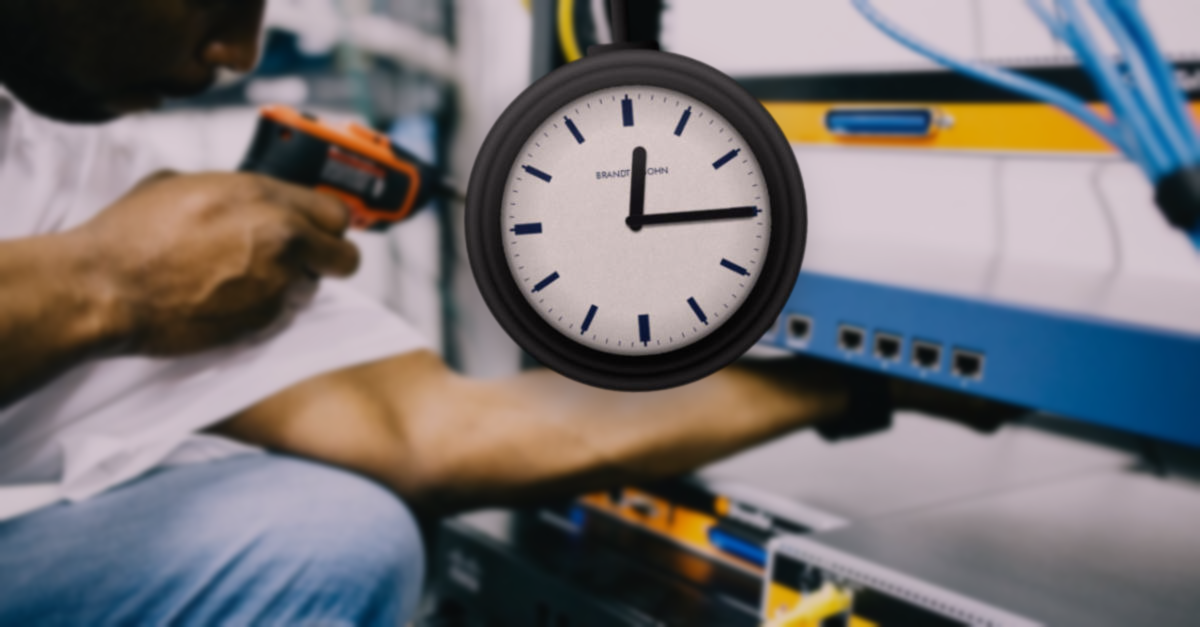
12.15
